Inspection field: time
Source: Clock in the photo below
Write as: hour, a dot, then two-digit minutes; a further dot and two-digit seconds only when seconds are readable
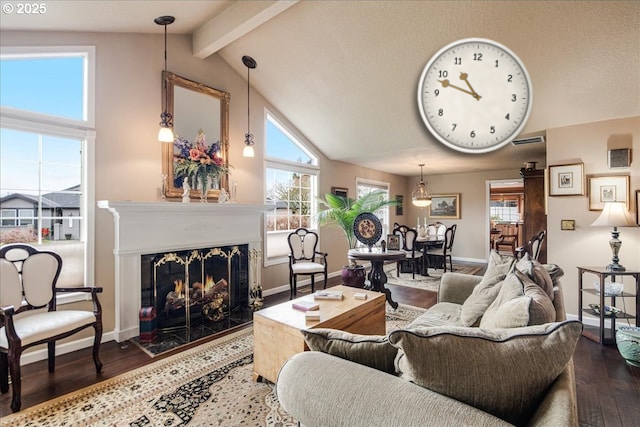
10.48
